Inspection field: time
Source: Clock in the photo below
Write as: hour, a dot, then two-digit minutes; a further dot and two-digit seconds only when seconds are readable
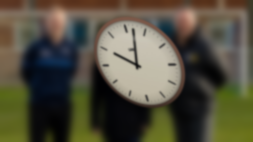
10.02
